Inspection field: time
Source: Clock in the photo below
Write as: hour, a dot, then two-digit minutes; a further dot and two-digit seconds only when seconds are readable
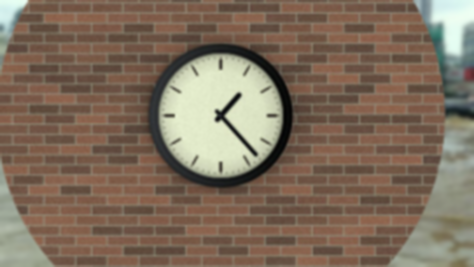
1.23
